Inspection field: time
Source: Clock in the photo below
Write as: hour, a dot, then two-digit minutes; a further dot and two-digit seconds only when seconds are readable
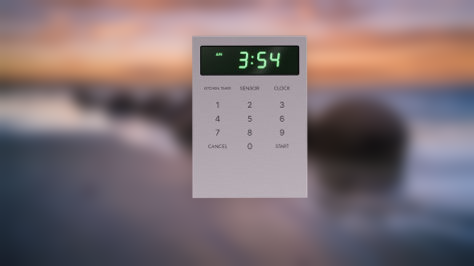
3.54
